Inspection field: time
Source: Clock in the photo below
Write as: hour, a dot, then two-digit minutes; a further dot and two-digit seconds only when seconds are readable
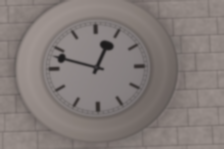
12.48
